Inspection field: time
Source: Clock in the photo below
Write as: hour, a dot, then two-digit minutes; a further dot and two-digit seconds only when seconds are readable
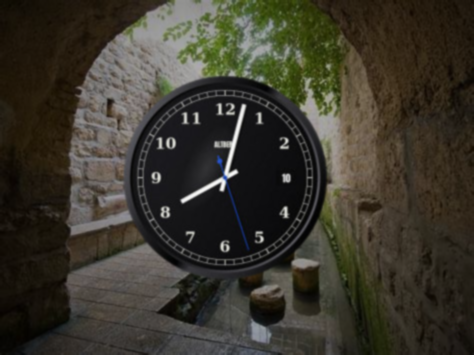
8.02.27
